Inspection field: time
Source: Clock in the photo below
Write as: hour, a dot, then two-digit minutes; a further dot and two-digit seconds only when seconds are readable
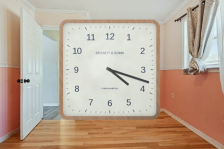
4.18
